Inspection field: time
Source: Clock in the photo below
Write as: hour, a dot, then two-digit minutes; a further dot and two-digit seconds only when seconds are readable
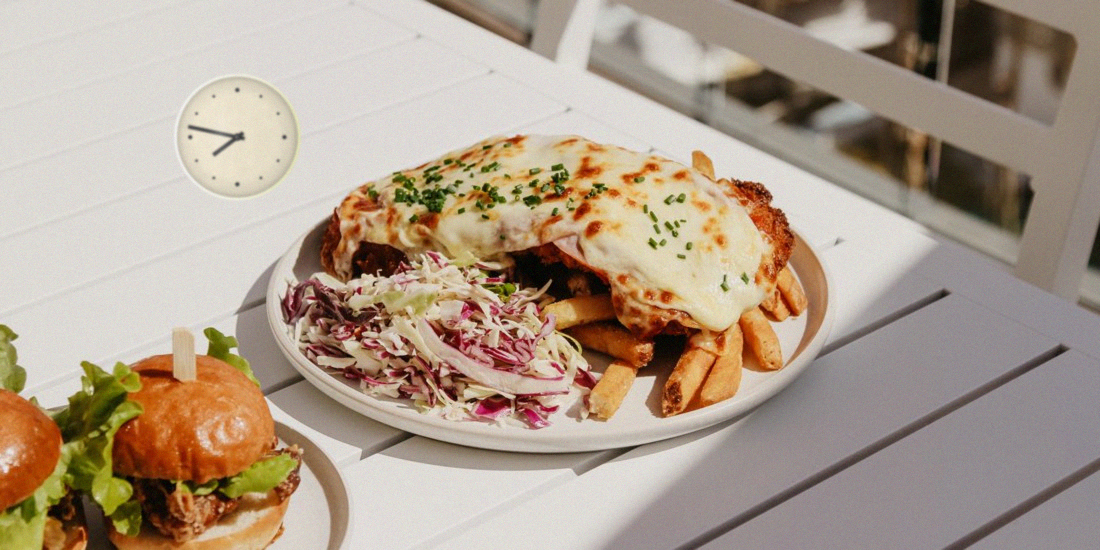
7.47
